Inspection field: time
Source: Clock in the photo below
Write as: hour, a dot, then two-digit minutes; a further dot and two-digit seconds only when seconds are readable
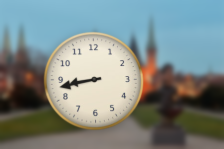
8.43
